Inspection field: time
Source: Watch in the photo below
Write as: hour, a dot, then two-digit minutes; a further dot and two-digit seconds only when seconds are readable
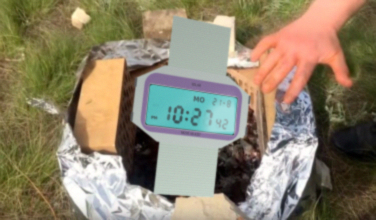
10.27.42
